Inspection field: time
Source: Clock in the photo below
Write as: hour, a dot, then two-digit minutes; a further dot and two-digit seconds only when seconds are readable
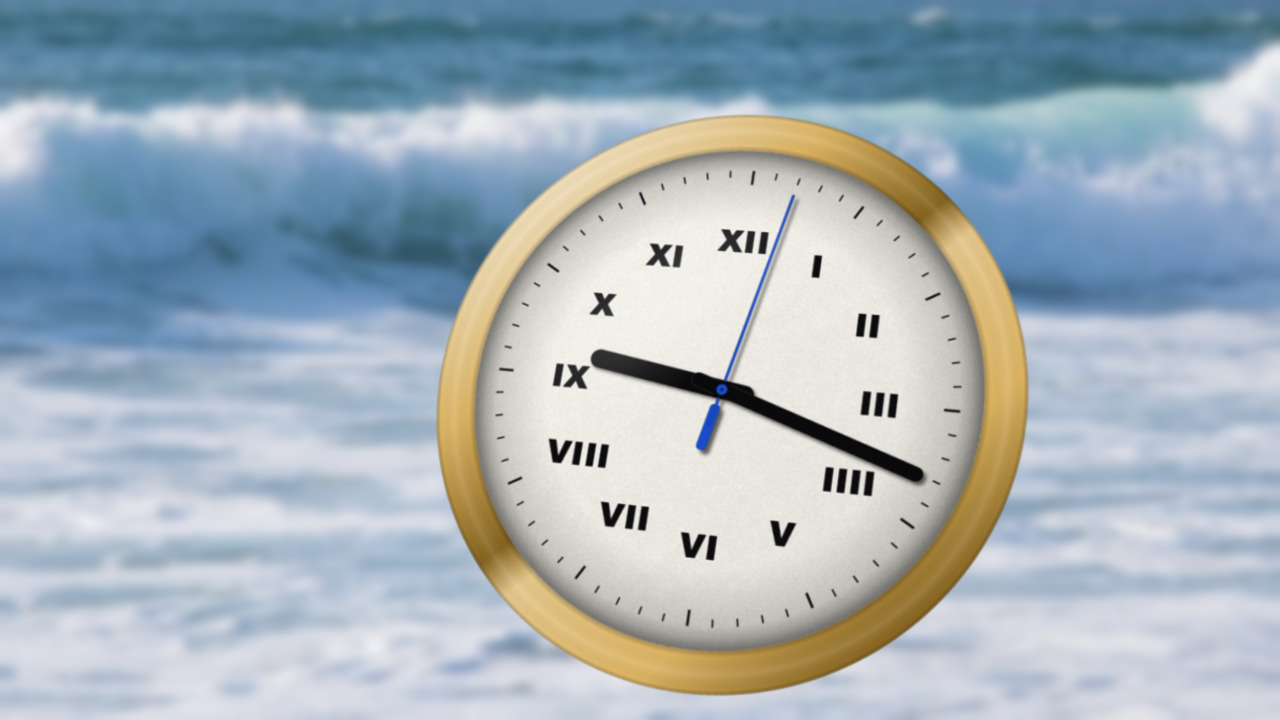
9.18.02
